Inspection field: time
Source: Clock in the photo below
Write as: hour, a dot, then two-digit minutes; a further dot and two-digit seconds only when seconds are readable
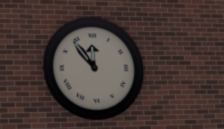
11.54
